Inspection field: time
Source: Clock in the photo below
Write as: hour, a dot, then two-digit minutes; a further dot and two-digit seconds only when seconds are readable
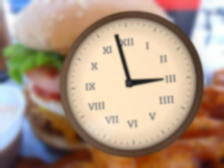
2.58
